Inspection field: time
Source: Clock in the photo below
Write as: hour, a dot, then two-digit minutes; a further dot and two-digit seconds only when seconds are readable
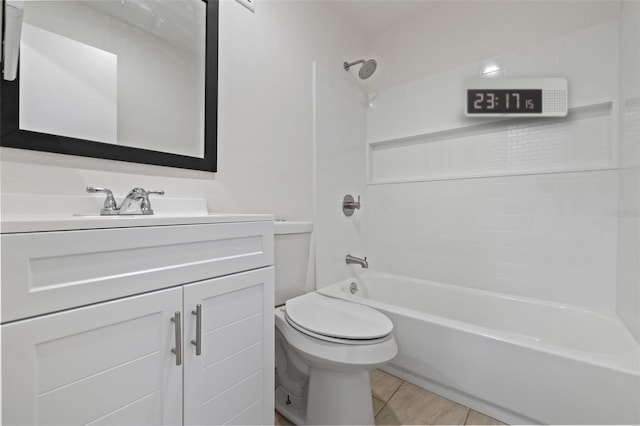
23.17
